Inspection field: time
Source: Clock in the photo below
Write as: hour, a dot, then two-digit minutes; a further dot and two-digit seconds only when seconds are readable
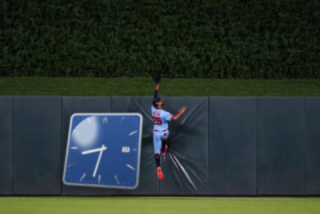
8.32
